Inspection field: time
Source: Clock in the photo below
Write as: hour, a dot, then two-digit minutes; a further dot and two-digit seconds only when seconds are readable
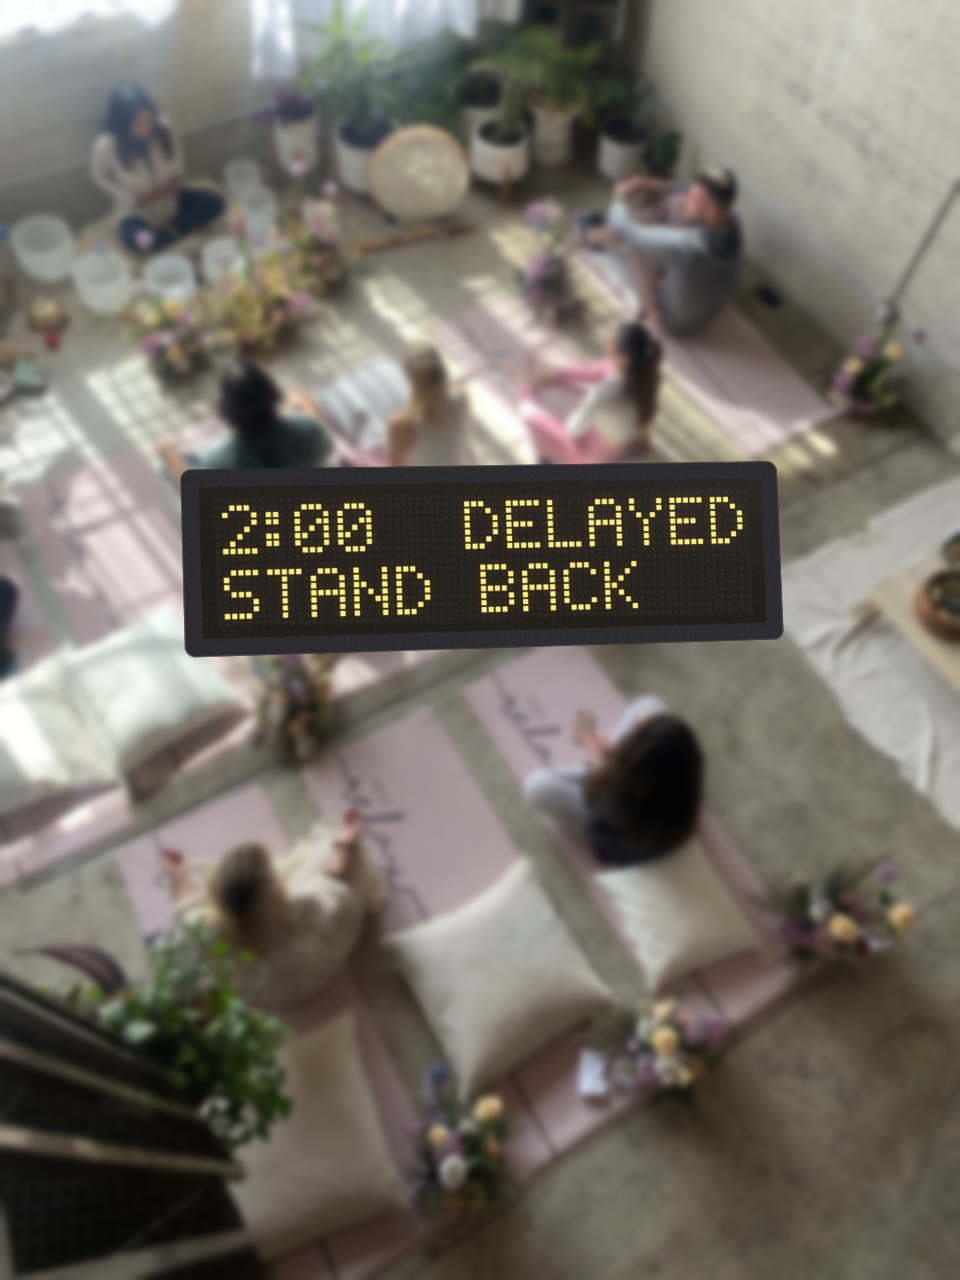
2.00
